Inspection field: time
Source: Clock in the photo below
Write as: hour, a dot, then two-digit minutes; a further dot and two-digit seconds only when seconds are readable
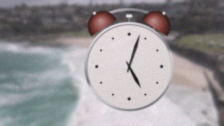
5.03
